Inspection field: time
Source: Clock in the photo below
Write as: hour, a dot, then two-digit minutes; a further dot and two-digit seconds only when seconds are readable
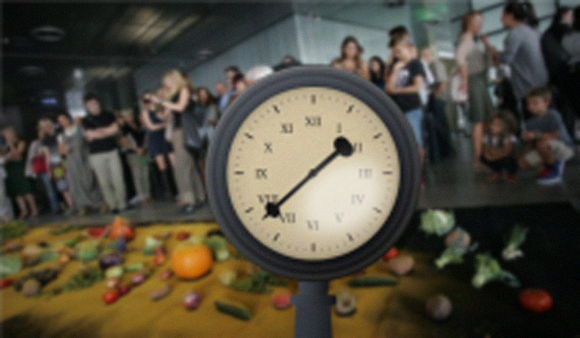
1.38
